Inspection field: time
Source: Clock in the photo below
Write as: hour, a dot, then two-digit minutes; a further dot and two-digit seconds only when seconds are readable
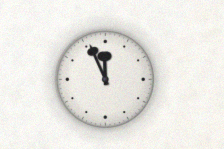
11.56
